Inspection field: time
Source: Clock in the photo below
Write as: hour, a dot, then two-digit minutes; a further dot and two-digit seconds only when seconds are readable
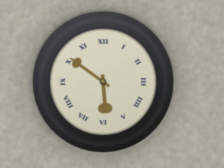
5.51
